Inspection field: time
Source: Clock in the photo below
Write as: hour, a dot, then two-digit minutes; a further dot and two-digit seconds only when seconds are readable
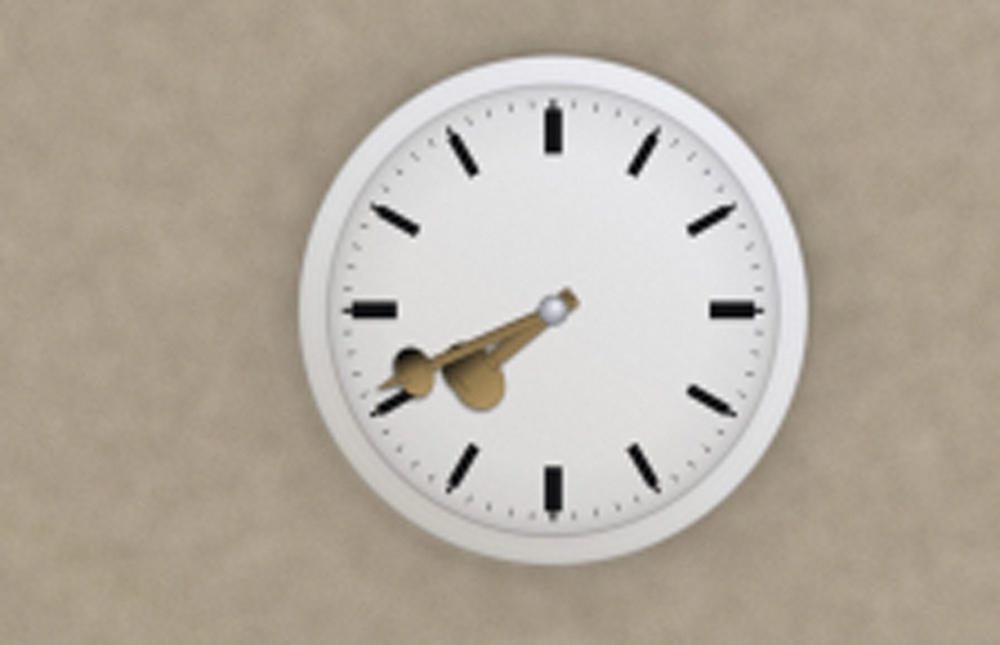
7.41
